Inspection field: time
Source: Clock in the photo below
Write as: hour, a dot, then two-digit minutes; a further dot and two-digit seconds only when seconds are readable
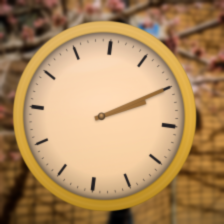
2.10
